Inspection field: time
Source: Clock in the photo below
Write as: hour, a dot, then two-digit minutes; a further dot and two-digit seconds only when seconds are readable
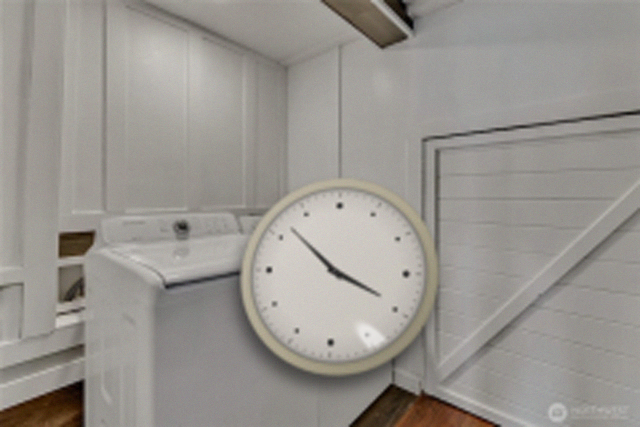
3.52
